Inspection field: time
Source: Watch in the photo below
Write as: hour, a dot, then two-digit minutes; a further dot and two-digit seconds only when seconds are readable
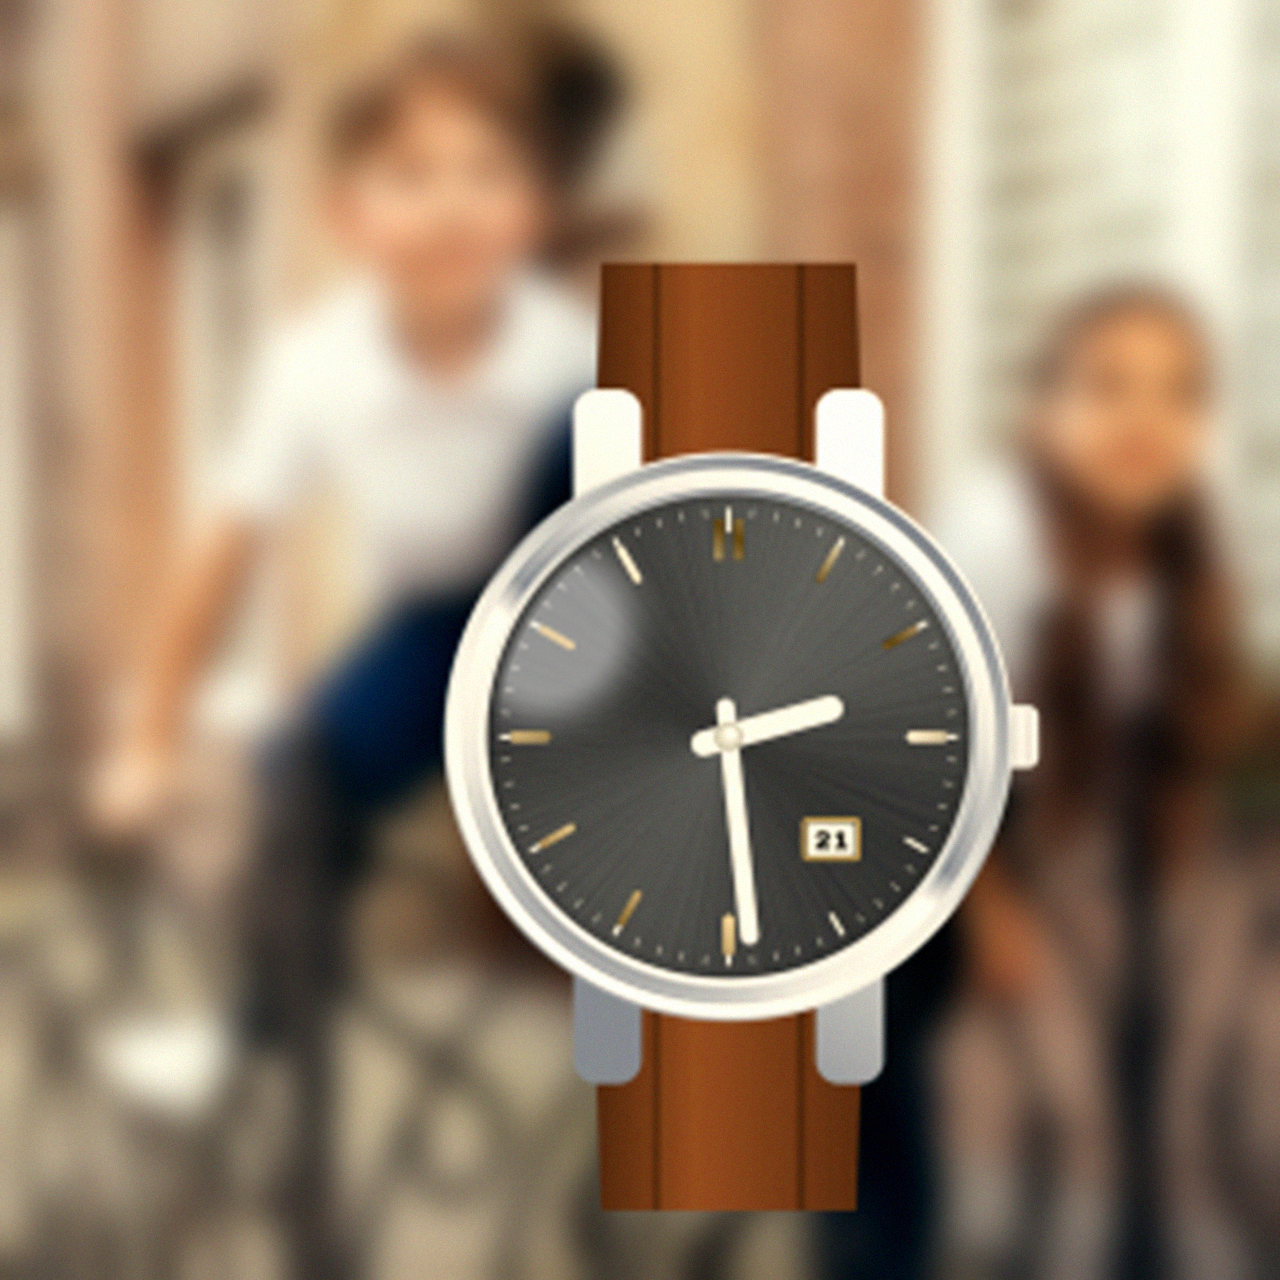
2.29
